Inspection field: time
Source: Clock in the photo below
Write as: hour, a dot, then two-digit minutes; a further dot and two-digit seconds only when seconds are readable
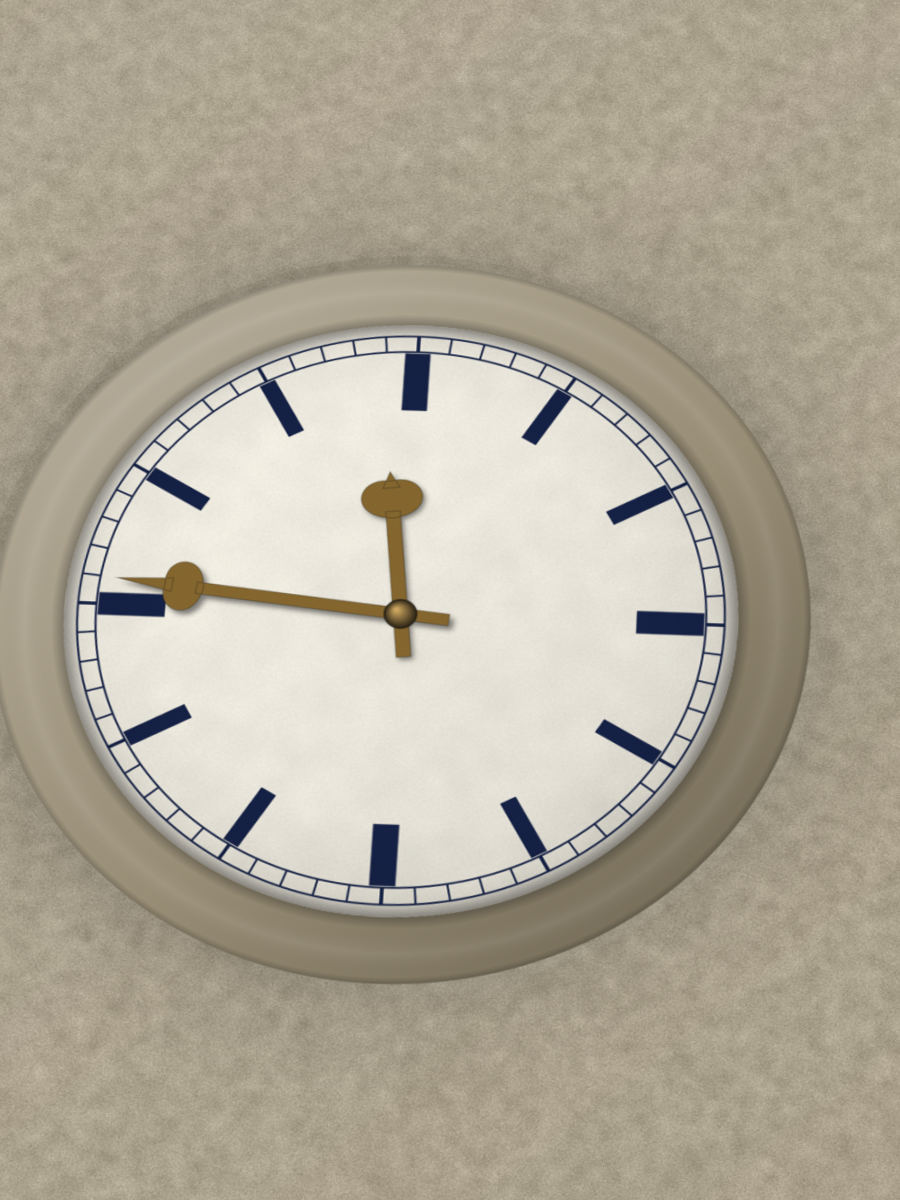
11.46
